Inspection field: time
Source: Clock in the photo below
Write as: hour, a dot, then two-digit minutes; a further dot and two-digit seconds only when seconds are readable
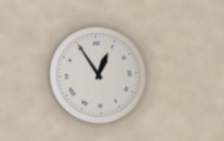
12.55
